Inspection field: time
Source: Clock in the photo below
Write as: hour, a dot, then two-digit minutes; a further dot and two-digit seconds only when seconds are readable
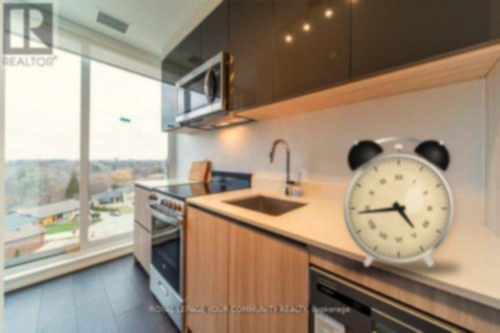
4.44
